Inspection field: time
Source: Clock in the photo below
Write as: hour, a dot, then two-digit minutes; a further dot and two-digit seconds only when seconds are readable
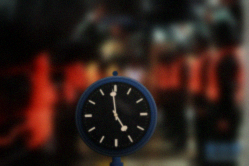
4.59
